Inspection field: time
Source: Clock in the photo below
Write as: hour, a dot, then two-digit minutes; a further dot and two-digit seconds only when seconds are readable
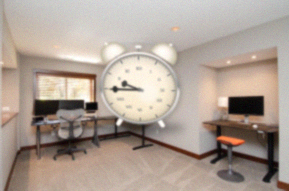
9.45
